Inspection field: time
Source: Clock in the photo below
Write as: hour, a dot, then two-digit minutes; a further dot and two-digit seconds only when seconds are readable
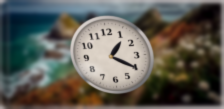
1.20
